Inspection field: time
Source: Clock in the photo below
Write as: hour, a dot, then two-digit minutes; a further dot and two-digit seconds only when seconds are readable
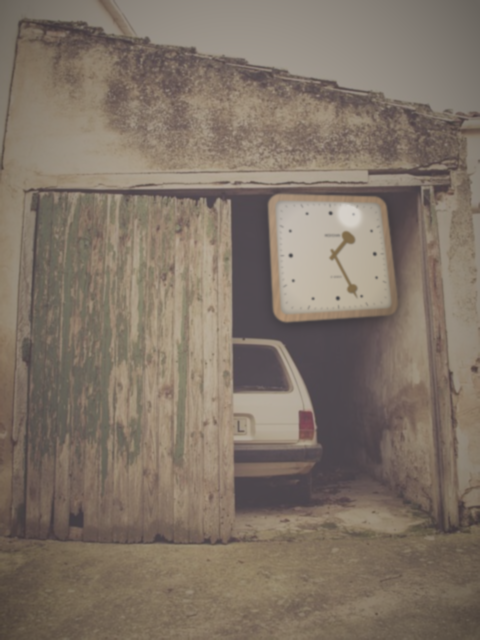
1.26
